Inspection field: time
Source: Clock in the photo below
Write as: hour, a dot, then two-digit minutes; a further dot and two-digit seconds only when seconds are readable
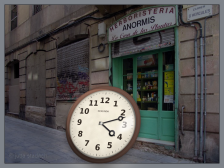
4.12
